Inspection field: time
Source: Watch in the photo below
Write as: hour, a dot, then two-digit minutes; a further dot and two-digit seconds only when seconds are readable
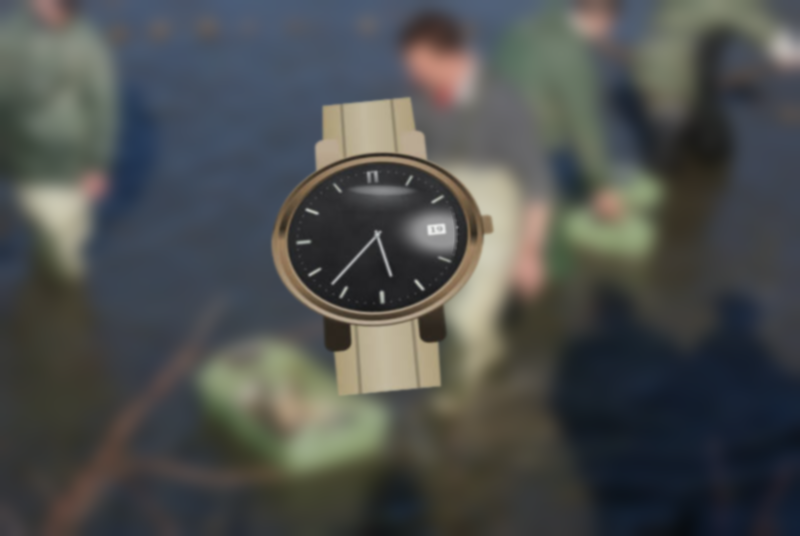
5.37
